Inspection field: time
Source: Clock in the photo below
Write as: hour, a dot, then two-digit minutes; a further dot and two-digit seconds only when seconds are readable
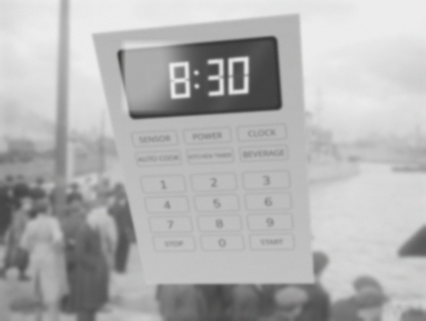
8.30
